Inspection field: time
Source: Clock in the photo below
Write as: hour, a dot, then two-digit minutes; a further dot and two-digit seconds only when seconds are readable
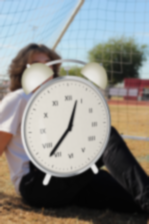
12.37
